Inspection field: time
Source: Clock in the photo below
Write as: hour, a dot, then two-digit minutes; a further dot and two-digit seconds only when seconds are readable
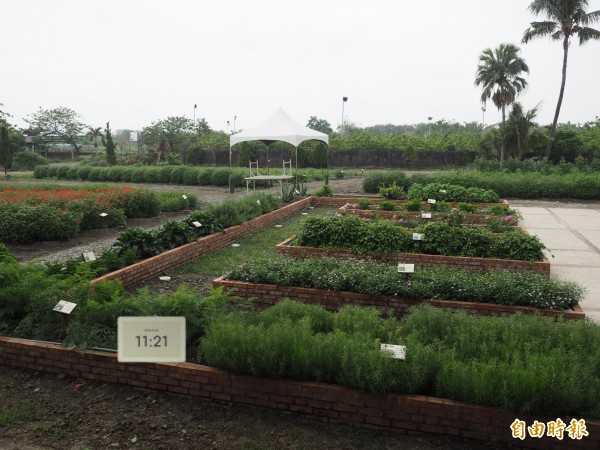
11.21
